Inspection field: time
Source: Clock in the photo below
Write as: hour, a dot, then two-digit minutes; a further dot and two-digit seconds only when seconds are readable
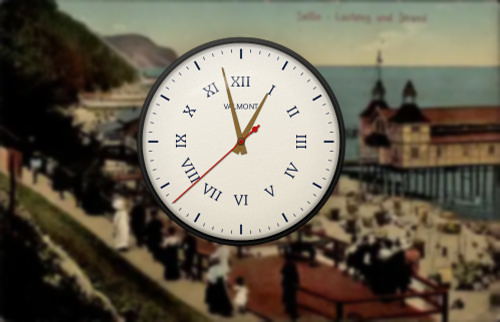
12.57.38
